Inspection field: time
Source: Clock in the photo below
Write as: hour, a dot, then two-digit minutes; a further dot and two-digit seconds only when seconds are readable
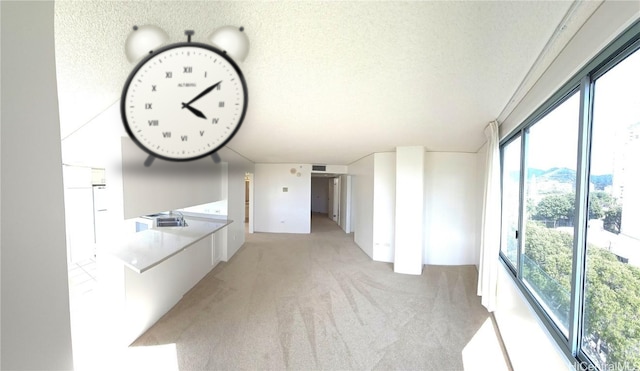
4.09
